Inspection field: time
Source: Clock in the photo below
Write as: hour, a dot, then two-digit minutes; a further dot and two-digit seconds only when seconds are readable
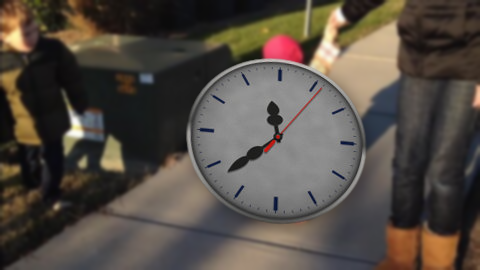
11.38.06
